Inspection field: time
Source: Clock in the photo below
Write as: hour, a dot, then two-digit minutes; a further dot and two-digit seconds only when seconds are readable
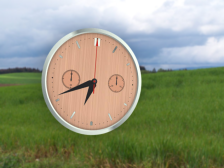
6.41
